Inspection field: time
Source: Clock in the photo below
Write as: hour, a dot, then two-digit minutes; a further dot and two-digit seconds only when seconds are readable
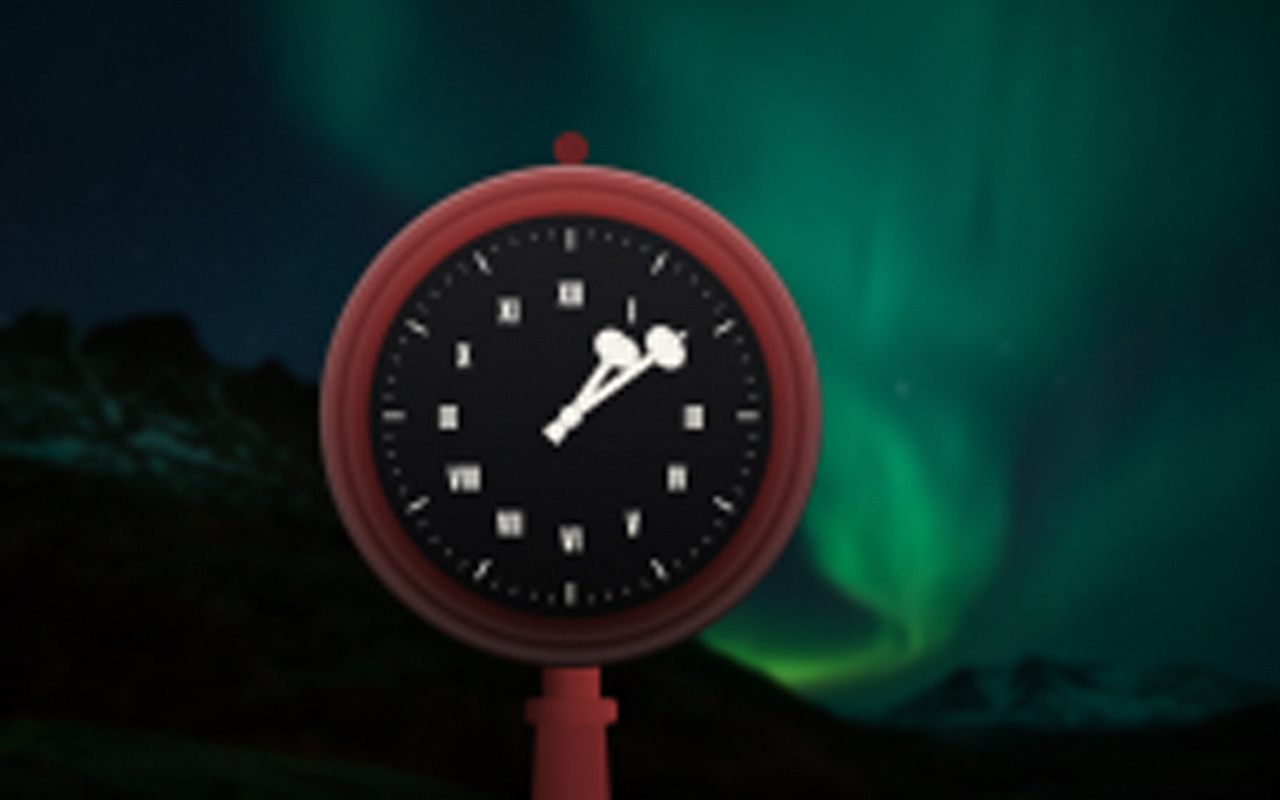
1.09
